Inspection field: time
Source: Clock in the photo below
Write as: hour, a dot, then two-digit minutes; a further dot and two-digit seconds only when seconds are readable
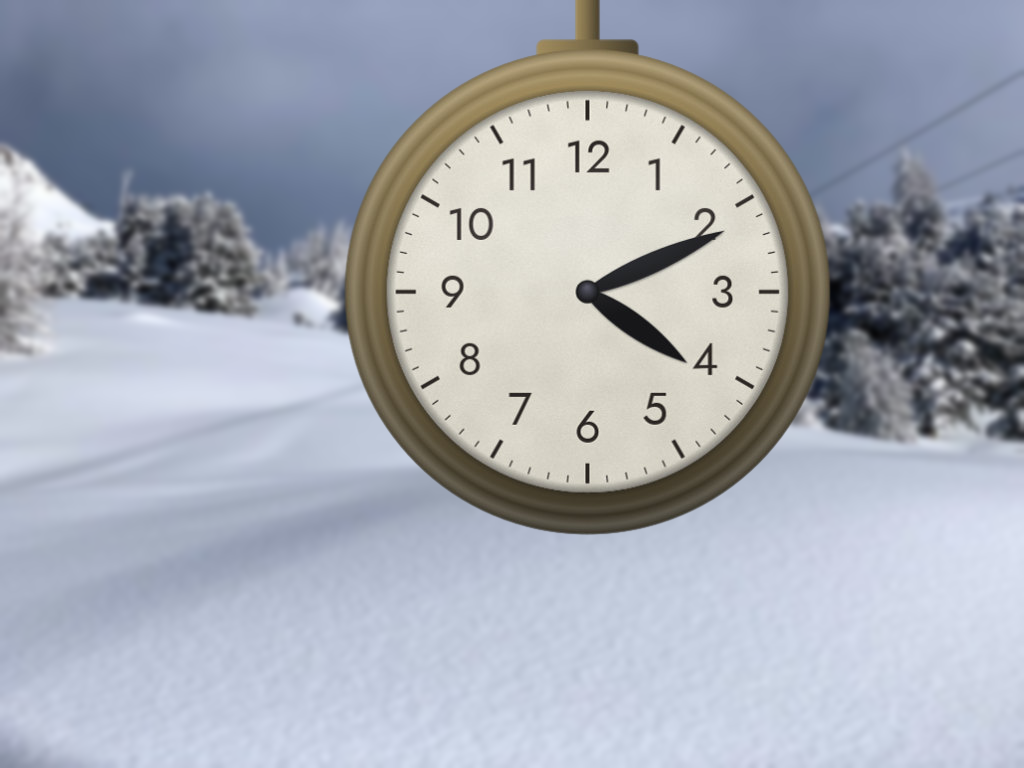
4.11
